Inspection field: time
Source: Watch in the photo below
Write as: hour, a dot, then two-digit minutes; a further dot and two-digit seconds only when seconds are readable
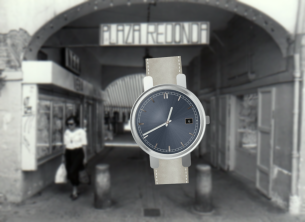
12.41
